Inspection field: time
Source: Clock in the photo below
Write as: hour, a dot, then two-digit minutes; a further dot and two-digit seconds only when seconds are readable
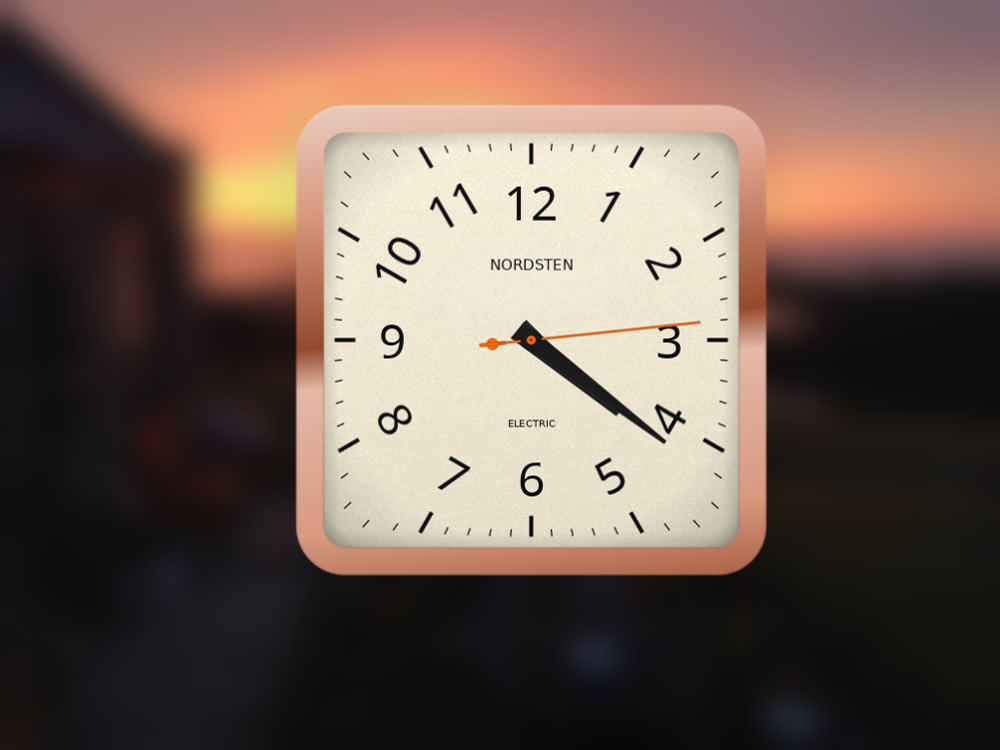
4.21.14
